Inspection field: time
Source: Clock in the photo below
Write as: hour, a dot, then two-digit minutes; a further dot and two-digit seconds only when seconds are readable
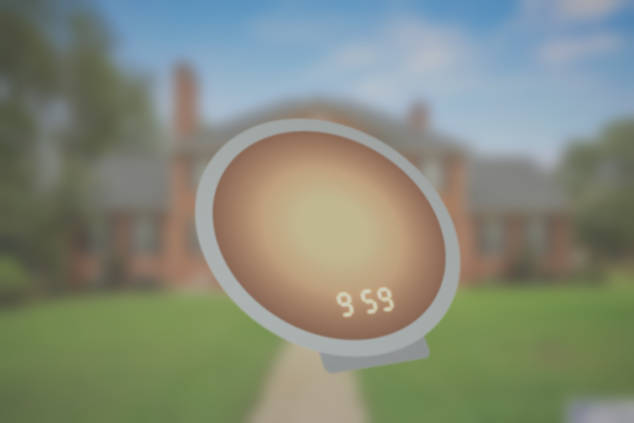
9.59
